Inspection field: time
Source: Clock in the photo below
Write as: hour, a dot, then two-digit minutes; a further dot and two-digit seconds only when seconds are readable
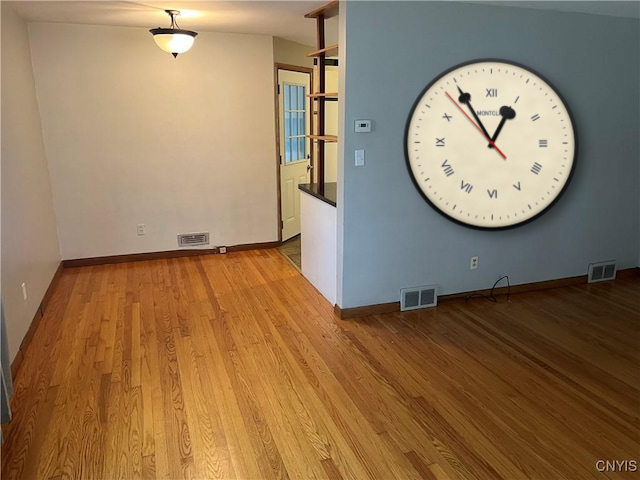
12.54.53
